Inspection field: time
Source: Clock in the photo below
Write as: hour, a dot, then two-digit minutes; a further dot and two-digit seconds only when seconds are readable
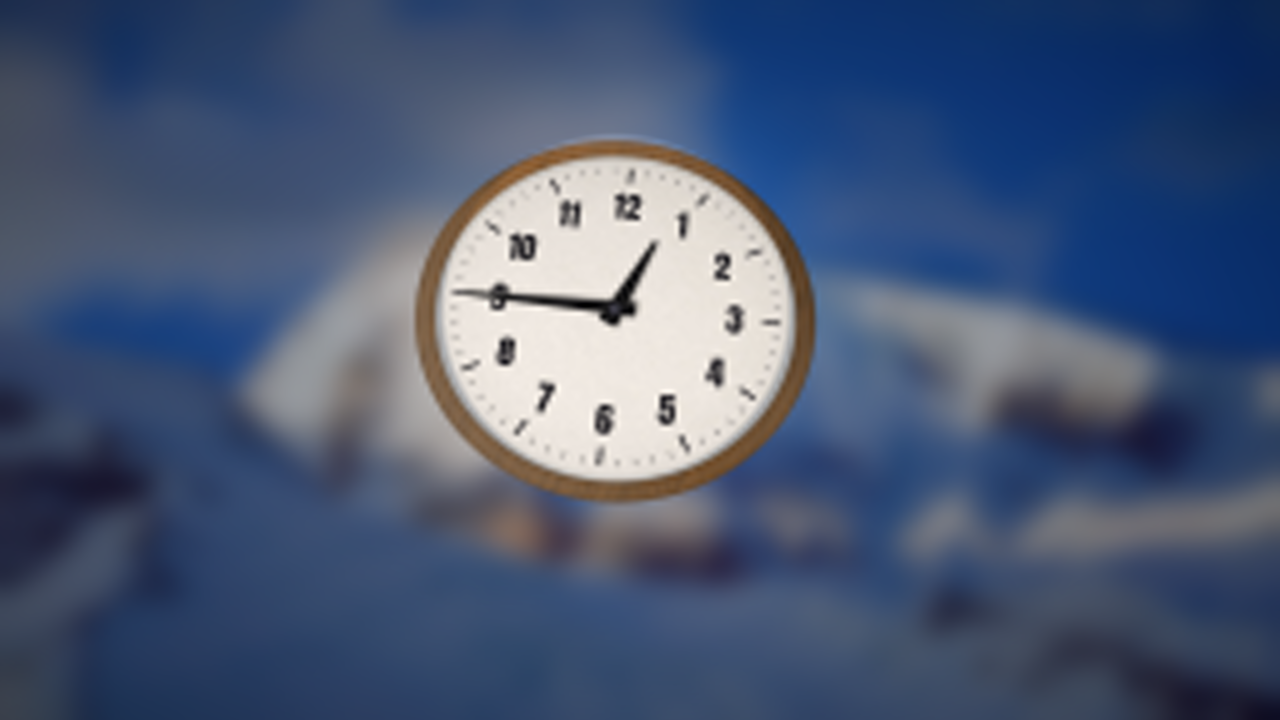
12.45
